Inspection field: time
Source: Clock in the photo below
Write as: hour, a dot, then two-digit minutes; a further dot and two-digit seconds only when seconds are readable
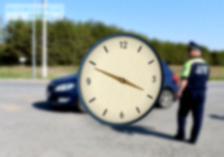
3.49
